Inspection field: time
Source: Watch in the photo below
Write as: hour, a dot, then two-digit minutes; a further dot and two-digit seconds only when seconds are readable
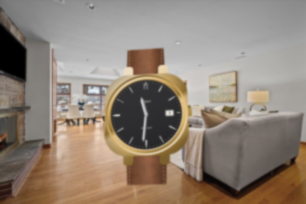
11.31
